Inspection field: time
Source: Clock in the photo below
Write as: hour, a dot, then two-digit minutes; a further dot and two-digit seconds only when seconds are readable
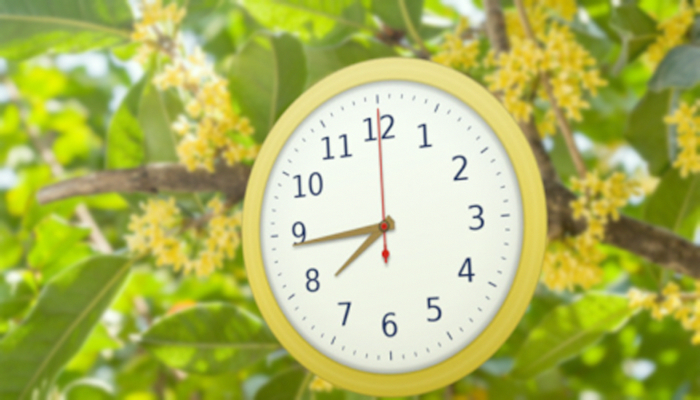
7.44.00
